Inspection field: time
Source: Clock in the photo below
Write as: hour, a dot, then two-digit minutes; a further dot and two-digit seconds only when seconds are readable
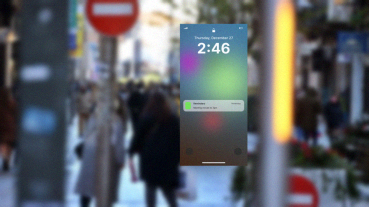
2.46
